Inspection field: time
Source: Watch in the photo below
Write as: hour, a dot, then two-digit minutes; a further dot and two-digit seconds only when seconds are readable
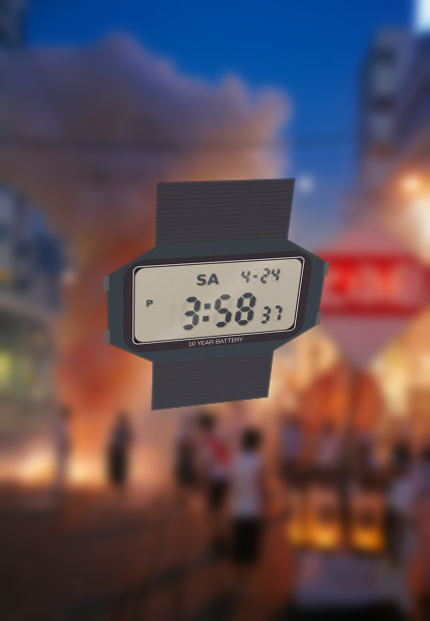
3.58.37
